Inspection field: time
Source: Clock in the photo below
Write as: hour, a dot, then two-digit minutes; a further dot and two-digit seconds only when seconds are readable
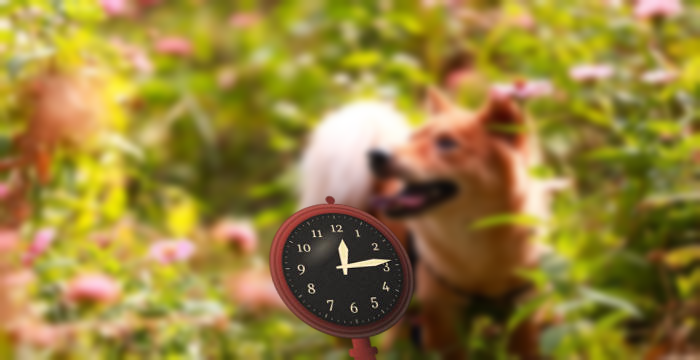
12.14
